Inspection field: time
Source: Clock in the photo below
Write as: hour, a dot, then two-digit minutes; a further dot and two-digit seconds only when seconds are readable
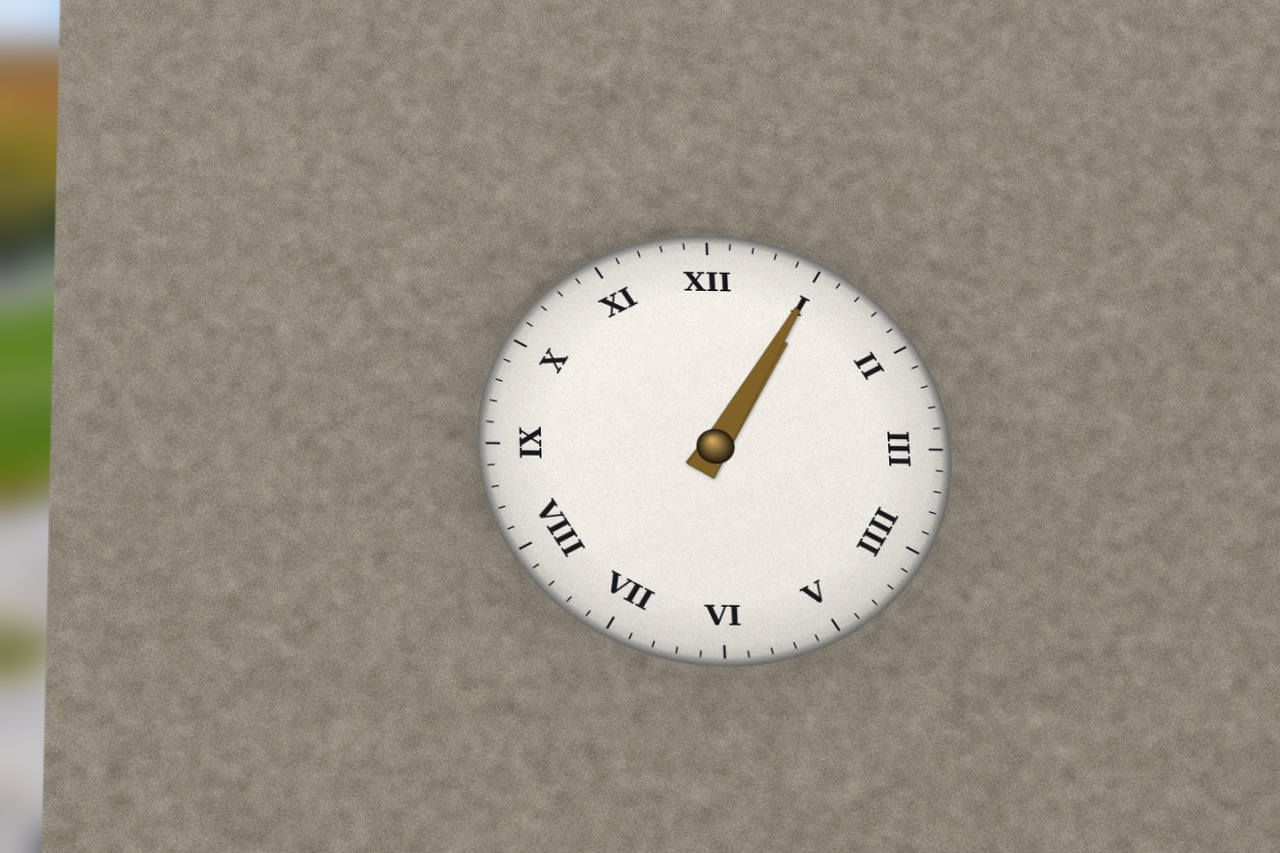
1.05
